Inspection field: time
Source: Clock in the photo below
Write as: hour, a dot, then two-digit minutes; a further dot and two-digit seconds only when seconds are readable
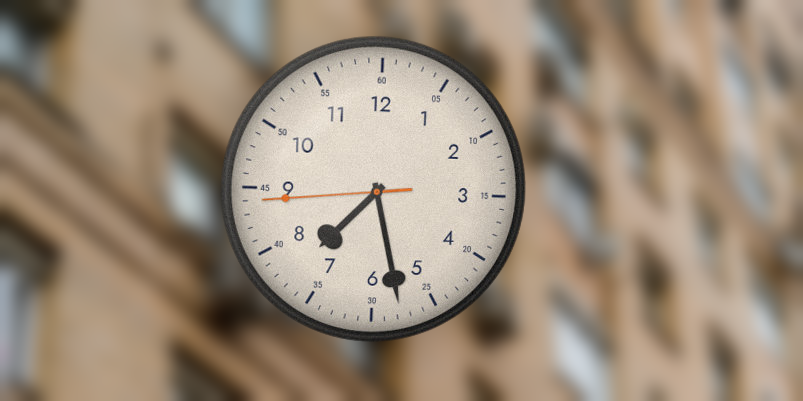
7.27.44
